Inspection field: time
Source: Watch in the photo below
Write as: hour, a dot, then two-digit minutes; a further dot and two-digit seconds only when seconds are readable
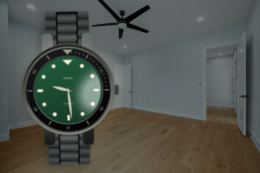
9.29
